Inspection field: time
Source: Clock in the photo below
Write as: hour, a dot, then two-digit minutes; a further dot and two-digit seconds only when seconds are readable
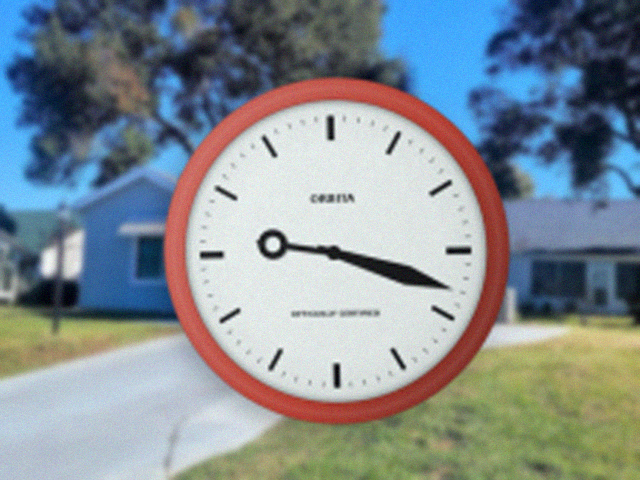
9.18
